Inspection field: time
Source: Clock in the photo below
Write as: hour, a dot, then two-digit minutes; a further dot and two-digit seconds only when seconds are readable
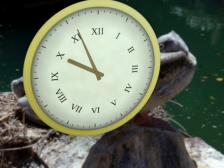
9.56
